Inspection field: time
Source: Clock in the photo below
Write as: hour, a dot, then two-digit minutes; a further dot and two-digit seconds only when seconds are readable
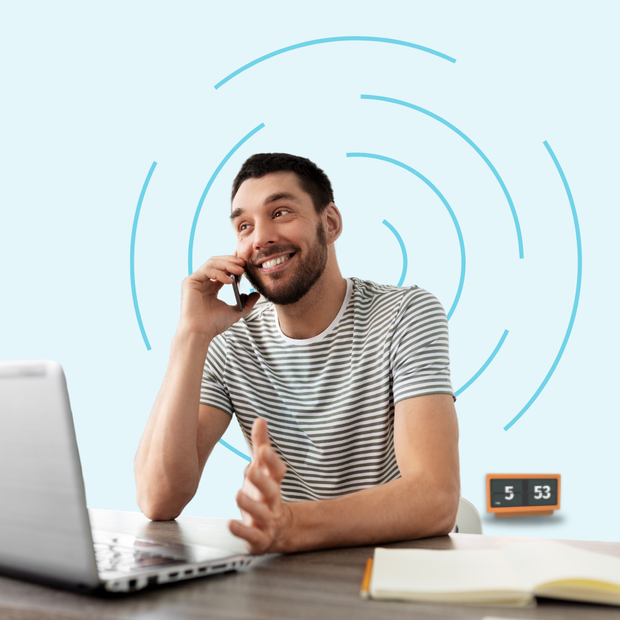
5.53
